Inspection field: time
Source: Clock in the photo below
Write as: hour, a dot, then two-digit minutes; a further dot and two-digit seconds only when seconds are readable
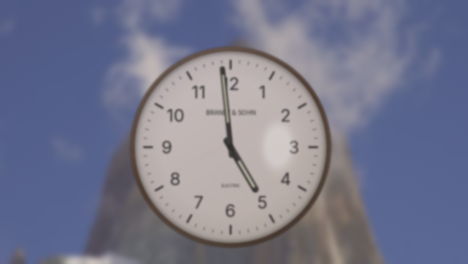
4.59
